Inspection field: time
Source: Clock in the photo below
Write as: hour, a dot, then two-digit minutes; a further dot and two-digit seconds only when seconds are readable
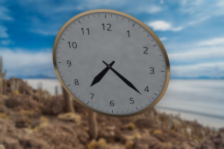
7.22
